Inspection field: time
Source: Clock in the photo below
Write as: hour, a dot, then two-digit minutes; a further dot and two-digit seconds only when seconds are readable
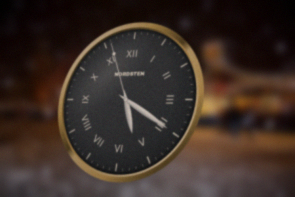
5.19.56
